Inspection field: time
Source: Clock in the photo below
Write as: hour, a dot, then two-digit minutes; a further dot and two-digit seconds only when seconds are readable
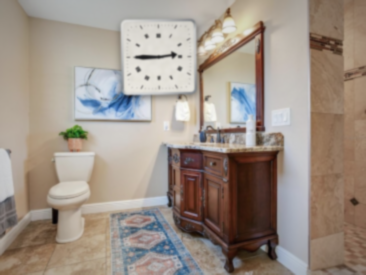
2.45
